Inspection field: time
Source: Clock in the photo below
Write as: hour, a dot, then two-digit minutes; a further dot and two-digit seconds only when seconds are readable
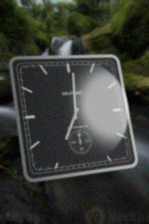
7.01
